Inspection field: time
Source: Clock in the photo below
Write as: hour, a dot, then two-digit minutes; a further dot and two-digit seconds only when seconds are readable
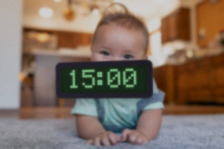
15.00
